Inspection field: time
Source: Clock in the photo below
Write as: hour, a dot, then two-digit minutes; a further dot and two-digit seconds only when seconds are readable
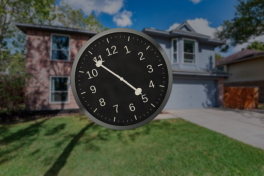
4.54
